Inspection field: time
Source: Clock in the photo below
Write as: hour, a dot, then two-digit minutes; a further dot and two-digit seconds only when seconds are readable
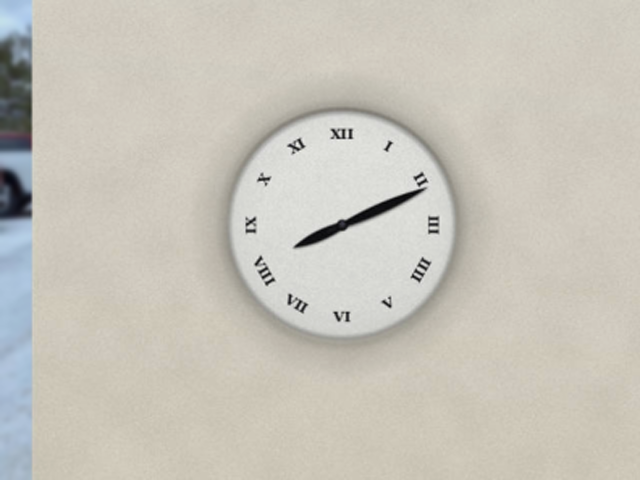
8.11
